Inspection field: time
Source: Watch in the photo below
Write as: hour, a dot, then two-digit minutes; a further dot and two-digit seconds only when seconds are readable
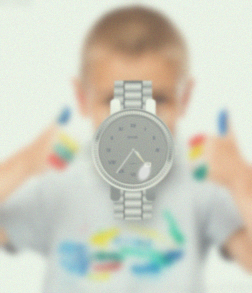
4.36
